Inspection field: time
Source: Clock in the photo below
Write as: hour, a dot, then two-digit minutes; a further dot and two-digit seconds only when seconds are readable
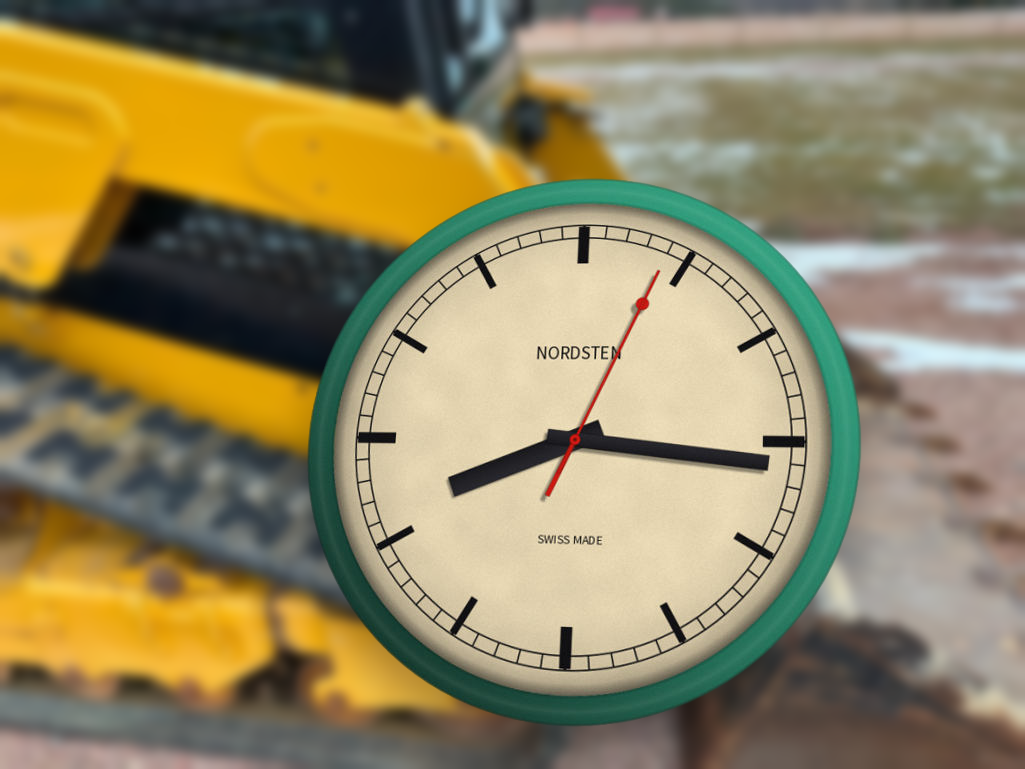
8.16.04
